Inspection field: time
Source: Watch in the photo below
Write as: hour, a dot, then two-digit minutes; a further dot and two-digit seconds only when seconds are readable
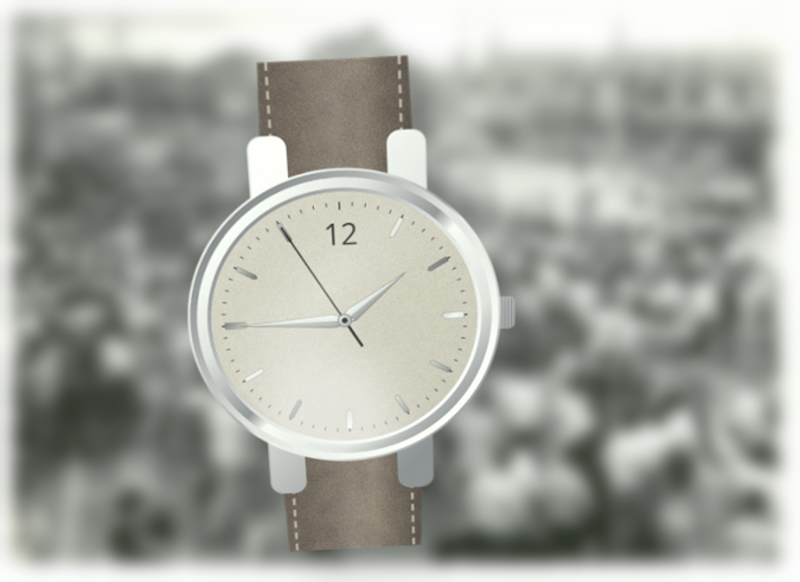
1.44.55
